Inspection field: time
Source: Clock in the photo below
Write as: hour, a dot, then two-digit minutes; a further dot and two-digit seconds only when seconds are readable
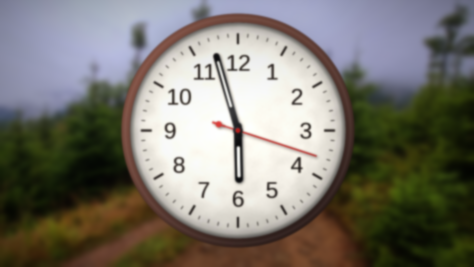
5.57.18
